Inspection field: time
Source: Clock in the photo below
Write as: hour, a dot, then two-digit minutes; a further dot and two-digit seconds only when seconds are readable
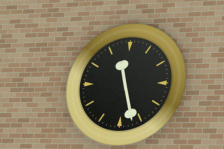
11.27
